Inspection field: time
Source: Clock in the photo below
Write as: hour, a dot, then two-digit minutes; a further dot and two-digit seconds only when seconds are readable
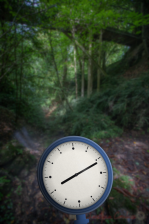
8.11
